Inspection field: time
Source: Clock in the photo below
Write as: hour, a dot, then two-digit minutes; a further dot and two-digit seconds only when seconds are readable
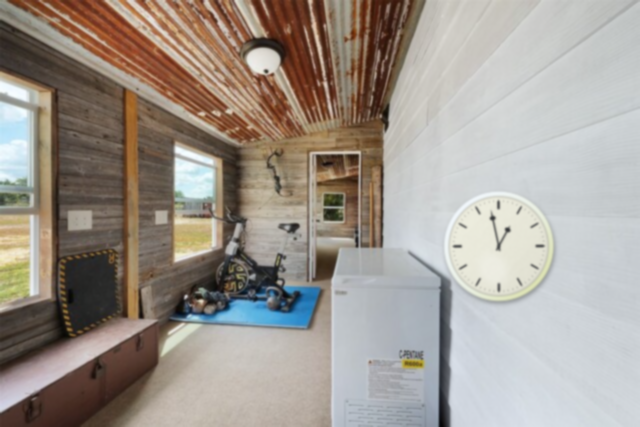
12.58
